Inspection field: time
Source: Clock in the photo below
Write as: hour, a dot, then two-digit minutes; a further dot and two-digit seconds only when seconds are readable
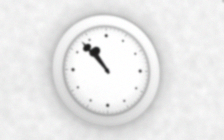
10.53
